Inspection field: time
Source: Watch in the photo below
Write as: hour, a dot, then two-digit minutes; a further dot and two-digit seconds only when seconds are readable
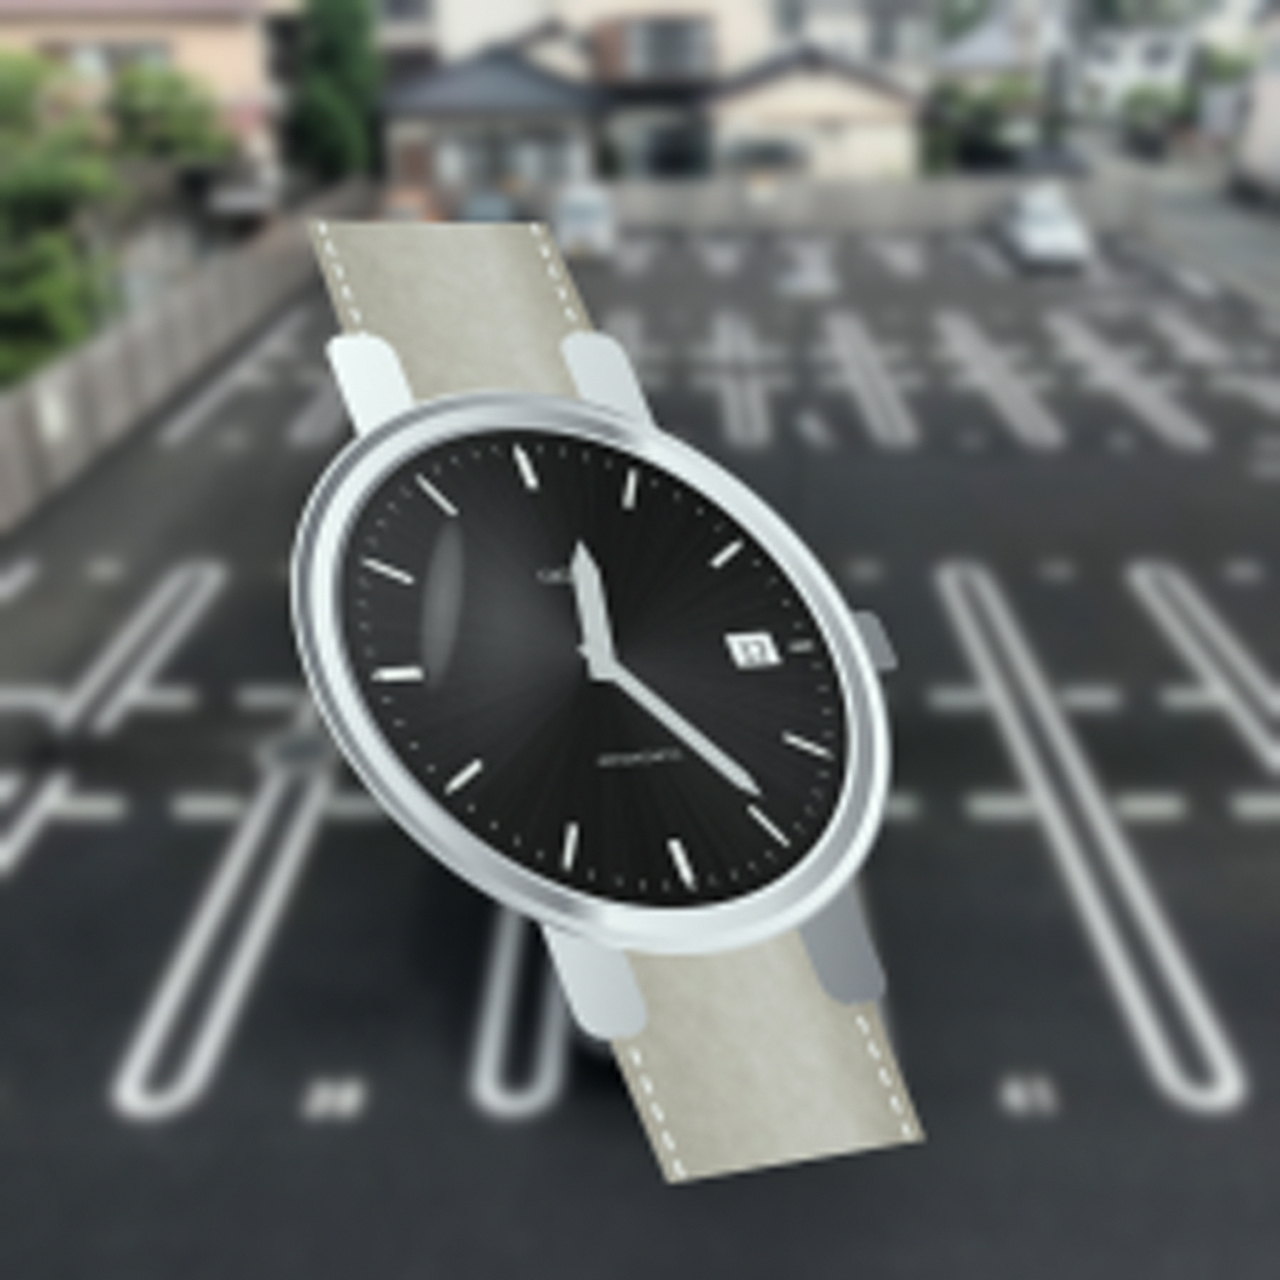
12.24
